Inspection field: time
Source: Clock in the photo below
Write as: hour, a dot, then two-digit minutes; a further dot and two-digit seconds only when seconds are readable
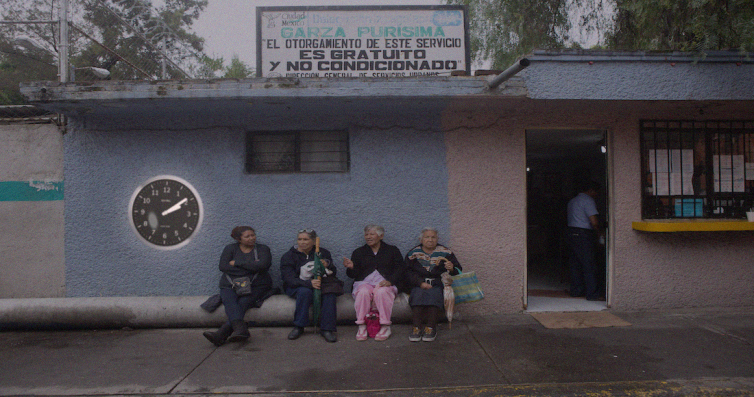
2.09
